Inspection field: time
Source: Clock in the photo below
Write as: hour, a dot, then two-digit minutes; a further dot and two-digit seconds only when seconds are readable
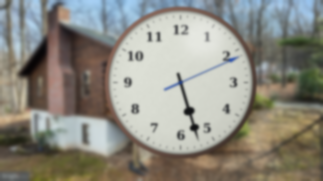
5.27.11
